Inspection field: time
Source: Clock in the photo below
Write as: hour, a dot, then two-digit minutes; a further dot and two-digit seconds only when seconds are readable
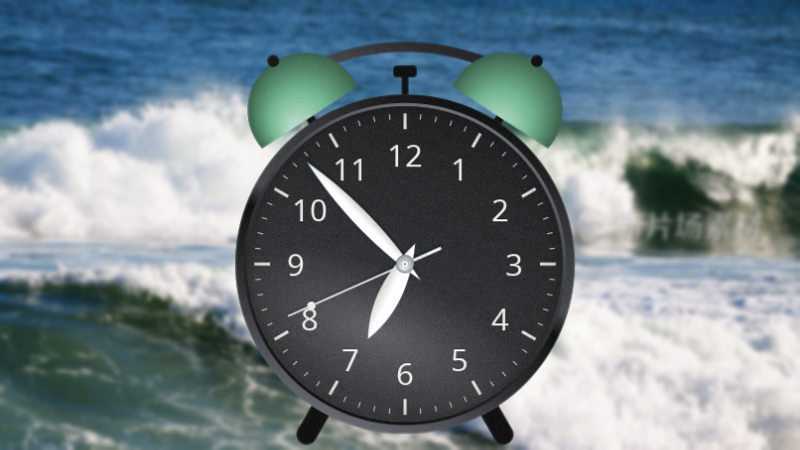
6.52.41
